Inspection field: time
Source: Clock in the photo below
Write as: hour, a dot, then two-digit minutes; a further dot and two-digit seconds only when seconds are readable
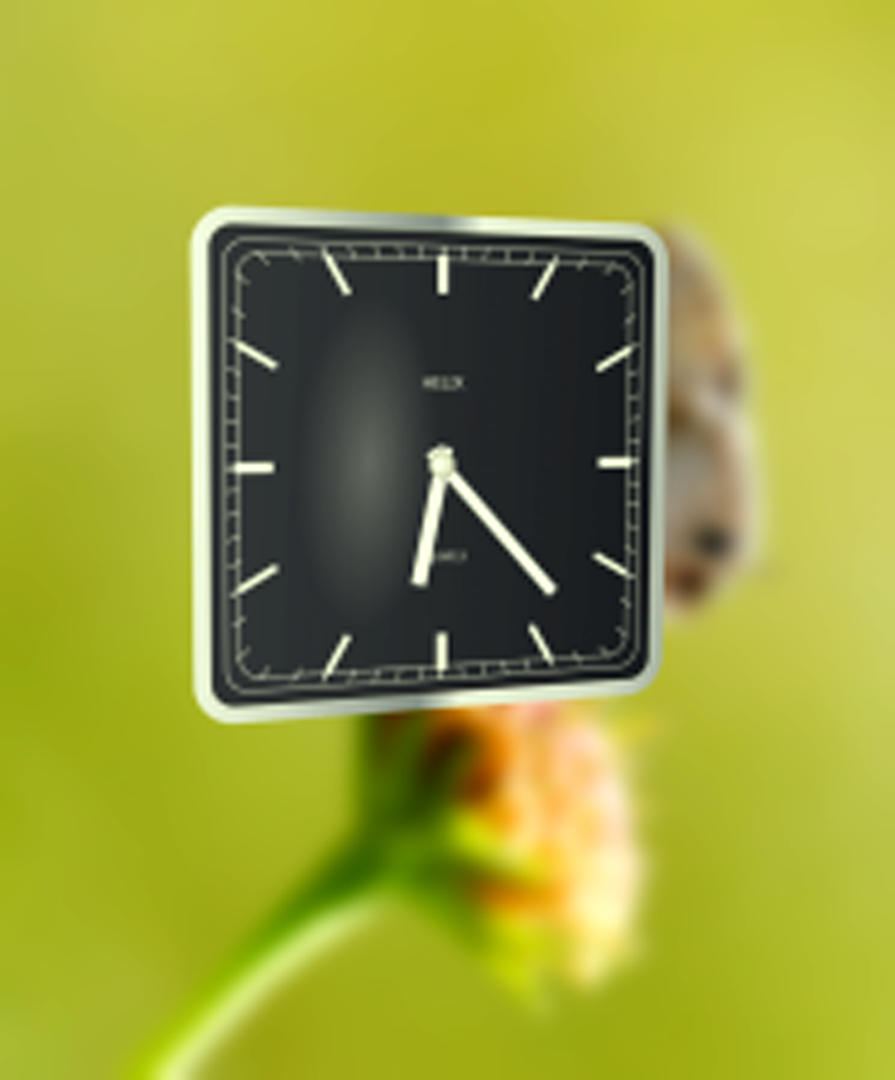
6.23
